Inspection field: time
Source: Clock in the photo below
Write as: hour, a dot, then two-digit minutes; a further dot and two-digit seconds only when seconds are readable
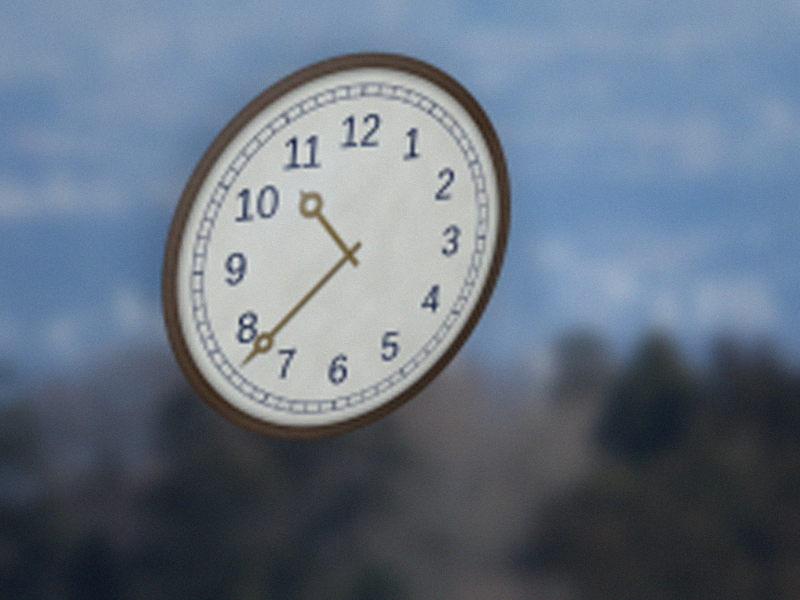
10.38
